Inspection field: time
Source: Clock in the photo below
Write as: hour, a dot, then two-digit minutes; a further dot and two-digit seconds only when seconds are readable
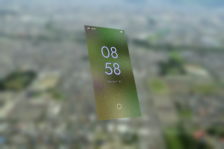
8.58
